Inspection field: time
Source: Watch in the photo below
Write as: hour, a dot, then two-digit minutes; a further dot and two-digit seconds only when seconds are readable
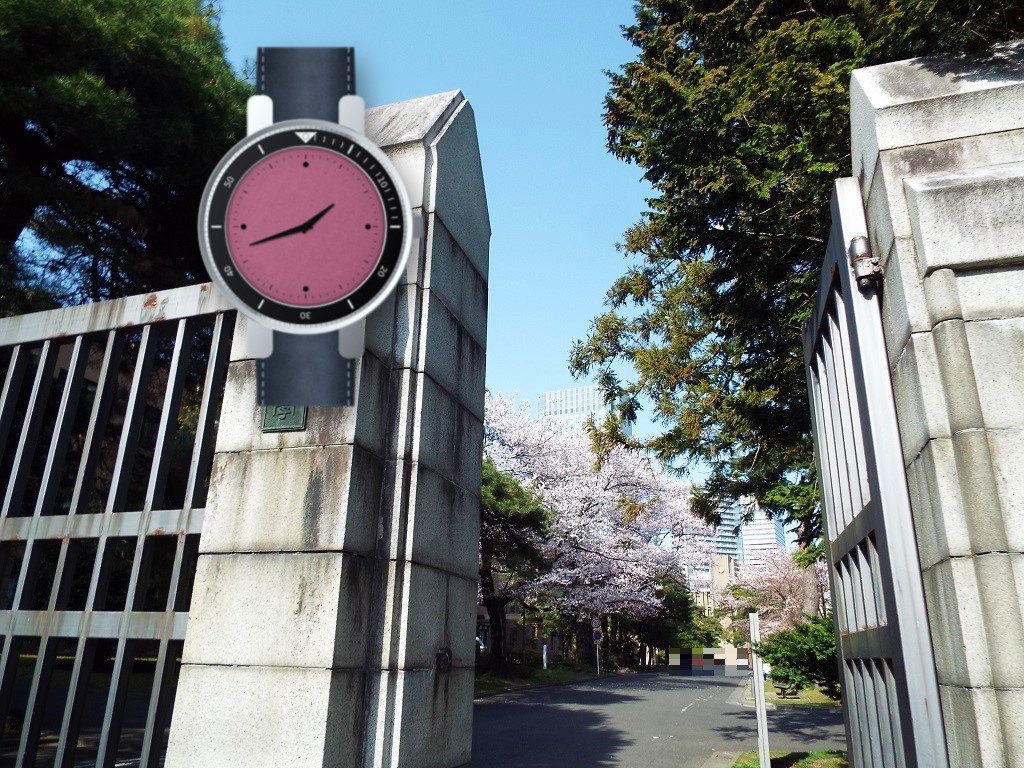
1.42
